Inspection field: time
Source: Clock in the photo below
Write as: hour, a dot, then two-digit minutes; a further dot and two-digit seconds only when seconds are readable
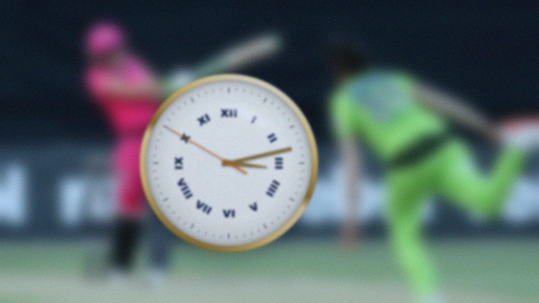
3.12.50
